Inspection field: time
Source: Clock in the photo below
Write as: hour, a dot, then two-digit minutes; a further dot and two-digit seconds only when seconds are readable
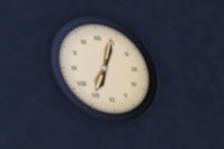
7.04
